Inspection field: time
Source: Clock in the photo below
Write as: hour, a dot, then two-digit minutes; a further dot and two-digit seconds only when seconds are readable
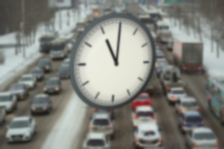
11.00
